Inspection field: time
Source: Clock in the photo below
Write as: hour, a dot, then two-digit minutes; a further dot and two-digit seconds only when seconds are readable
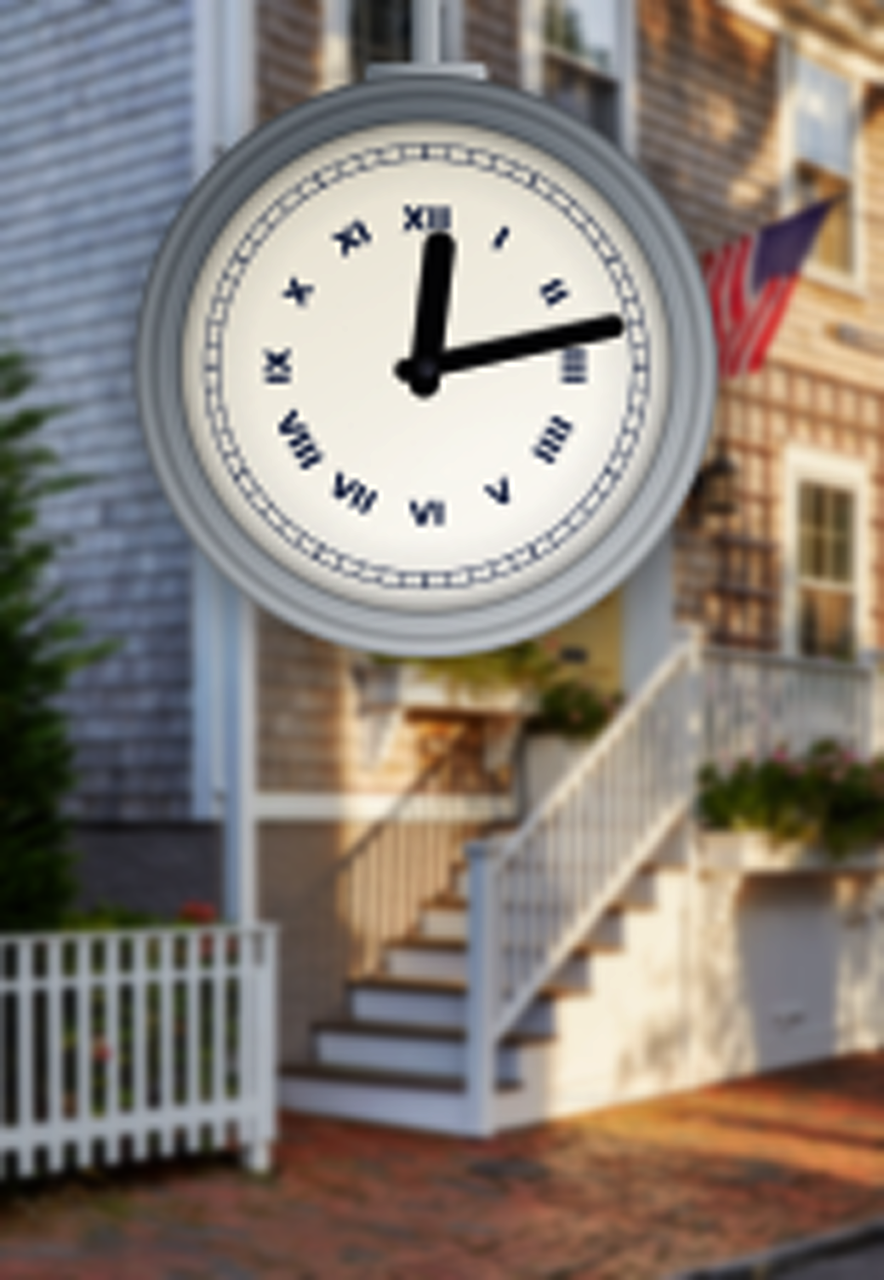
12.13
